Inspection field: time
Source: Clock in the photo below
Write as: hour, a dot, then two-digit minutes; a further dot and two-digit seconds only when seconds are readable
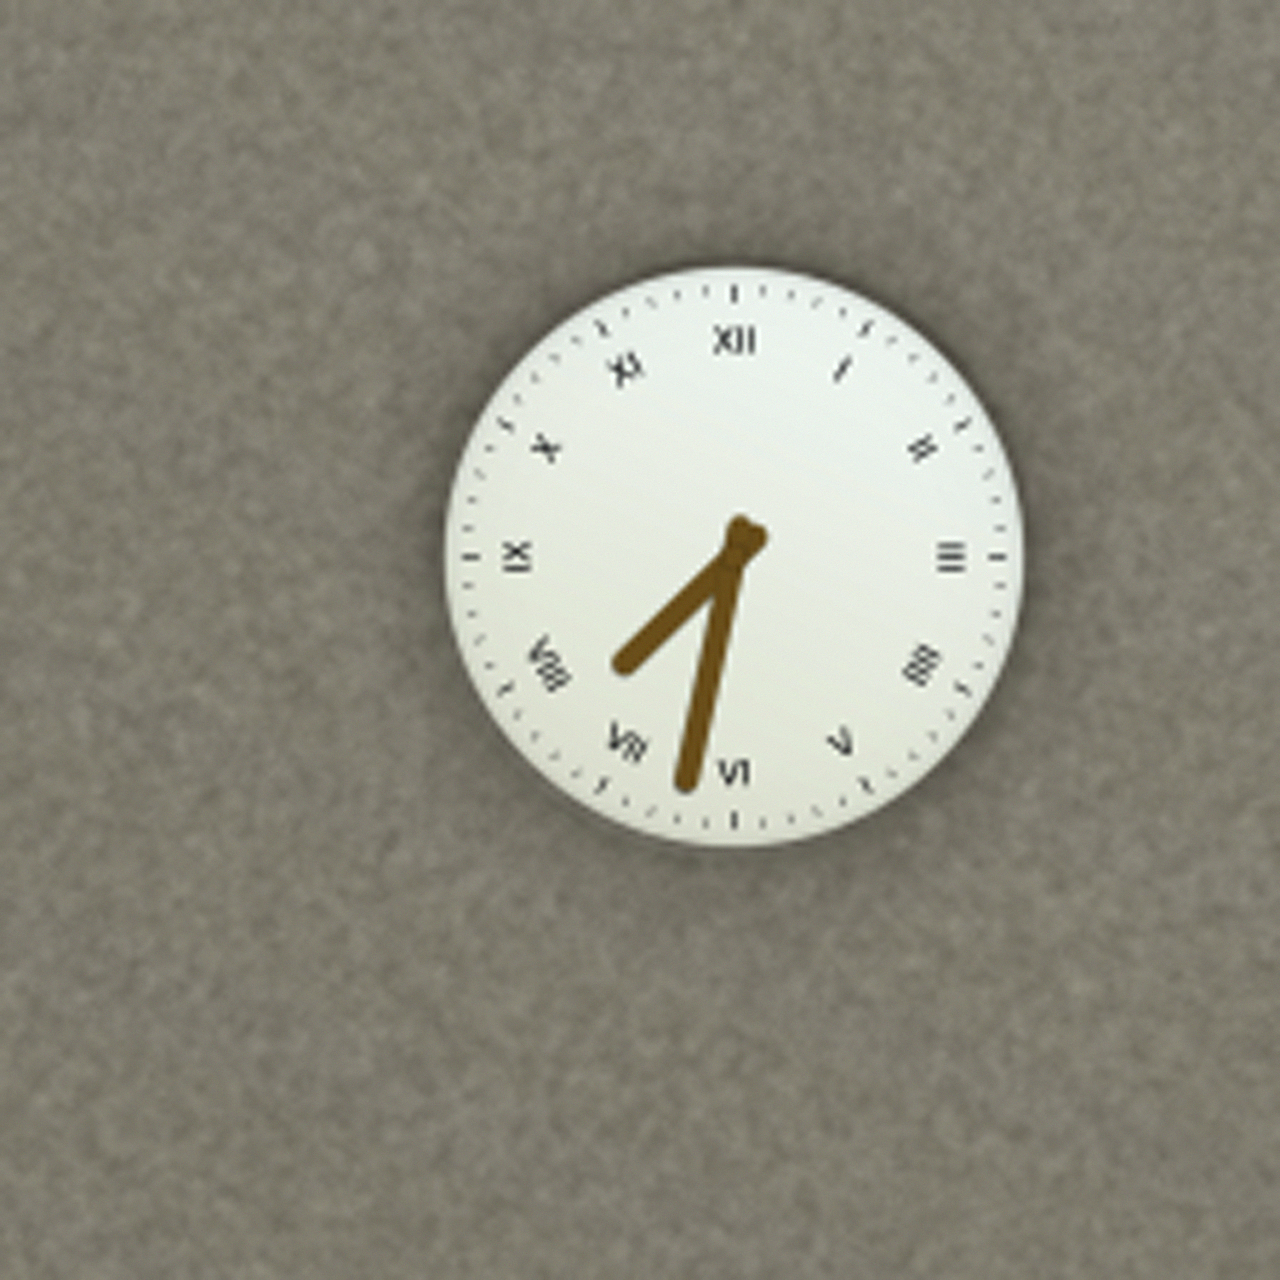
7.32
